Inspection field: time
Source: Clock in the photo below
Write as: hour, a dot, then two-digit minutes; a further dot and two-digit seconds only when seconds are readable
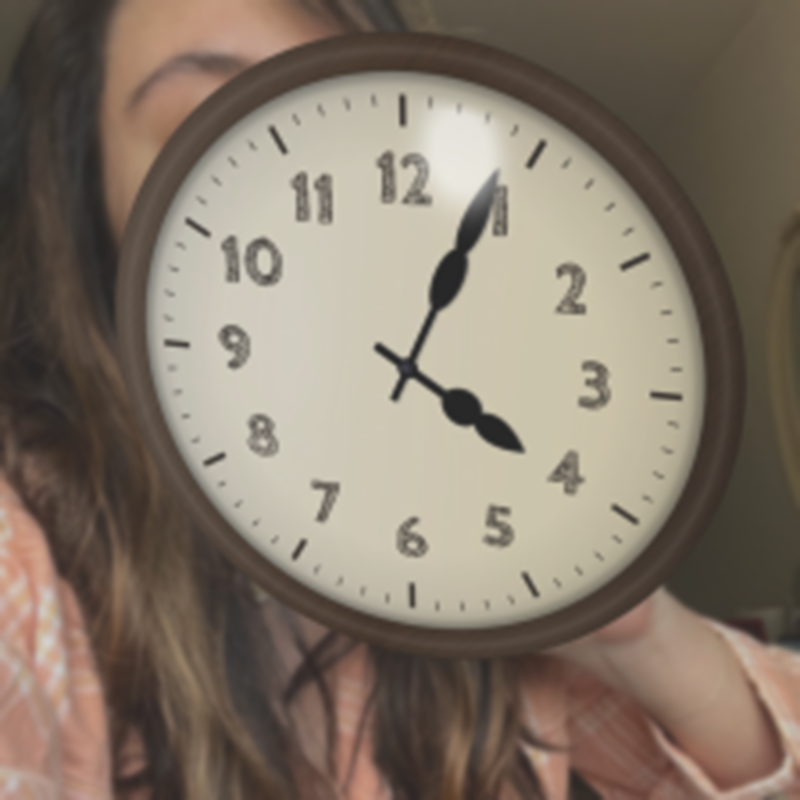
4.04
